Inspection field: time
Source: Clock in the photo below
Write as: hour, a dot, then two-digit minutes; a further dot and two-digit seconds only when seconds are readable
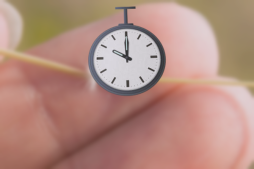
10.00
